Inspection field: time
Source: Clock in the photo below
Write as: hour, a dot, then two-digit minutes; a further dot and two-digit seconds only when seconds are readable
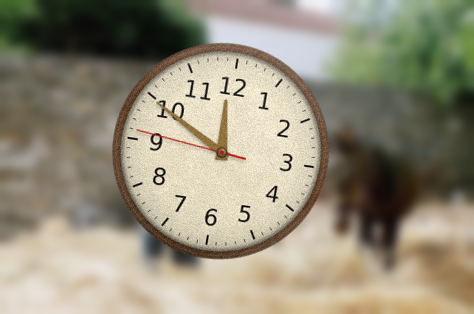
11.49.46
